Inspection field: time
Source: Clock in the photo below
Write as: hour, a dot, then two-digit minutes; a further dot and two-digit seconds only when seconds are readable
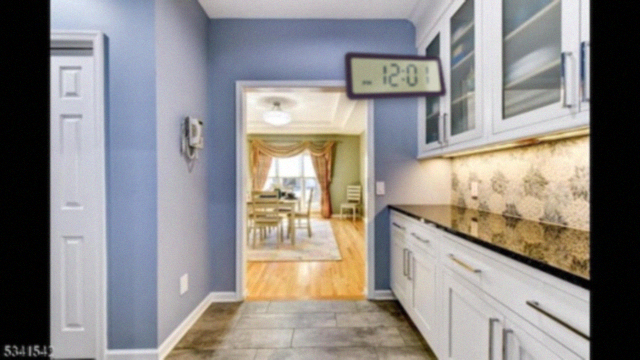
12.01
